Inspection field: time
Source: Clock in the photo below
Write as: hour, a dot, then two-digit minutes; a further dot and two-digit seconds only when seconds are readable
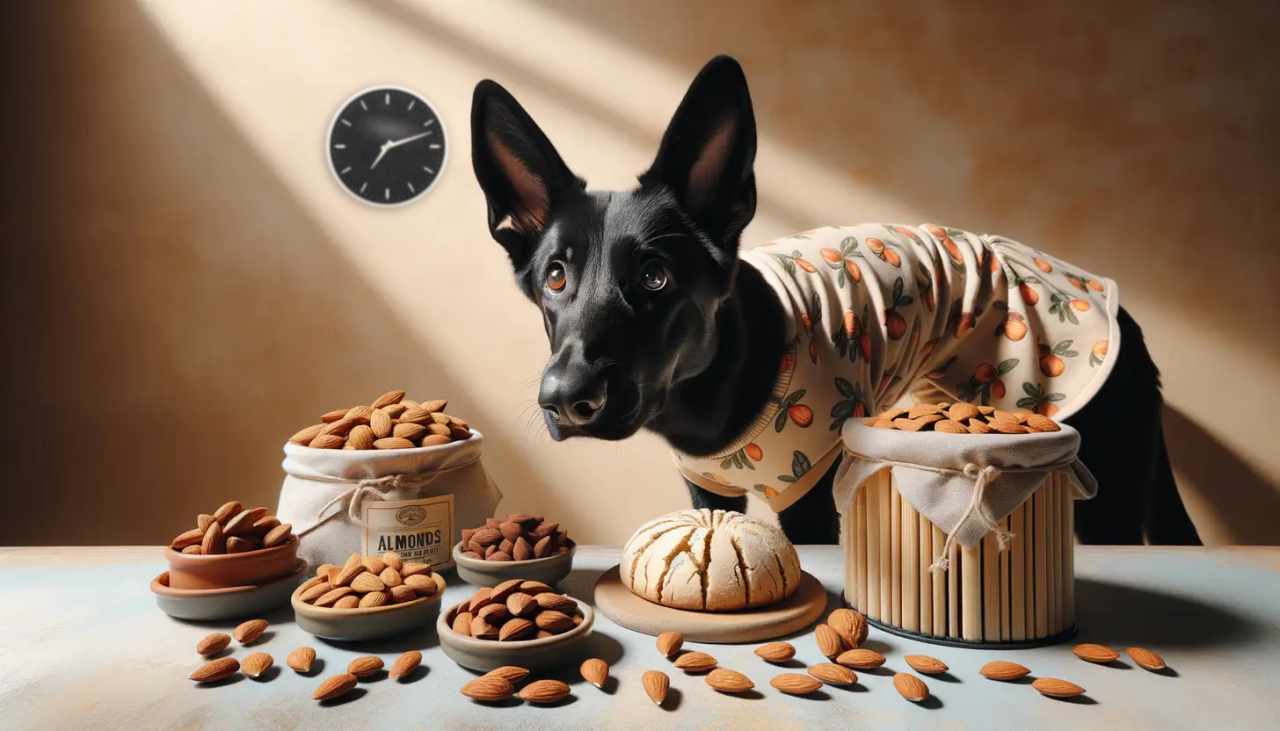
7.12
